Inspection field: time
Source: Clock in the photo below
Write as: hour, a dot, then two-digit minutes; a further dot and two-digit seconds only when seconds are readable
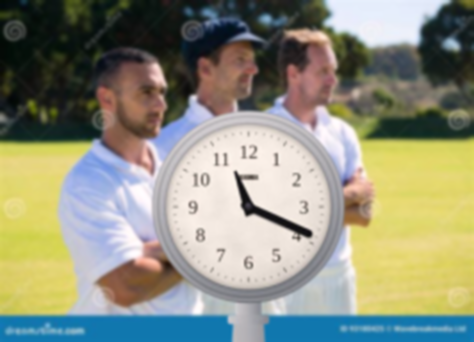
11.19
